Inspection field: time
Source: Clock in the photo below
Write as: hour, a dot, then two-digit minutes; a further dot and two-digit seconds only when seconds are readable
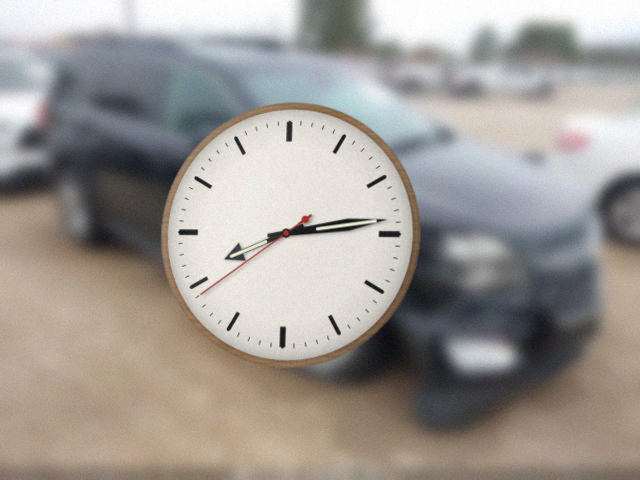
8.13.39
